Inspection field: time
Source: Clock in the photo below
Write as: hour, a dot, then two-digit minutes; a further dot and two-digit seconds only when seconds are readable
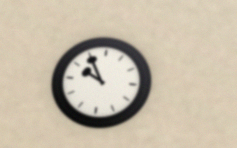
9.55
